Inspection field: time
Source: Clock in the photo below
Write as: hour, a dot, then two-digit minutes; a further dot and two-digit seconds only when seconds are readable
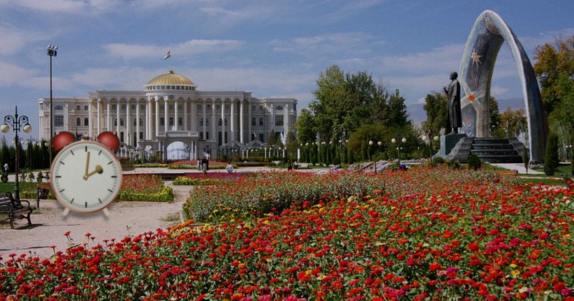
2.01
